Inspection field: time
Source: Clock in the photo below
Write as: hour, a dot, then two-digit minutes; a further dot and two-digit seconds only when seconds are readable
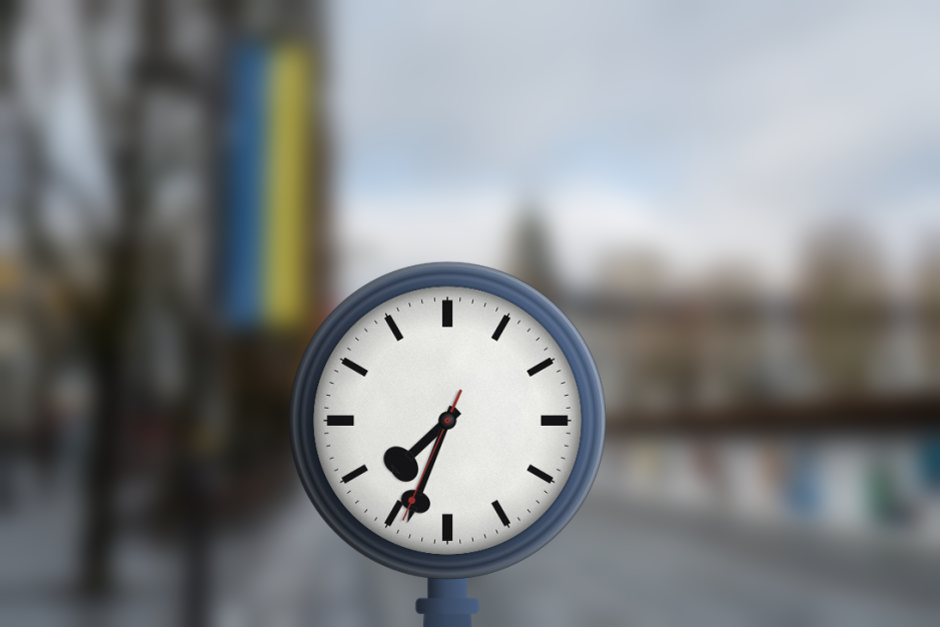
7.33.34
